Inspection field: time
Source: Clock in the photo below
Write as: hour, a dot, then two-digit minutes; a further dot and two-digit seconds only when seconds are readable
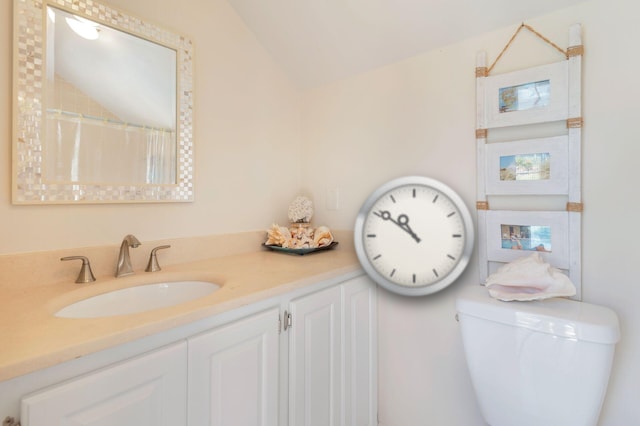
10.51
